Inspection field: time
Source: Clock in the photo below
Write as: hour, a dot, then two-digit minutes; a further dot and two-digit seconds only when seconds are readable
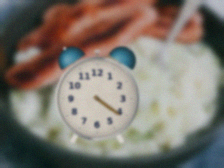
4.21
